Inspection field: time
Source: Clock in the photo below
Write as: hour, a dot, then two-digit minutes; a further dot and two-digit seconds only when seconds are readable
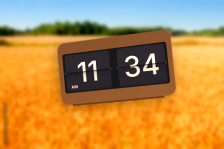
11.34
